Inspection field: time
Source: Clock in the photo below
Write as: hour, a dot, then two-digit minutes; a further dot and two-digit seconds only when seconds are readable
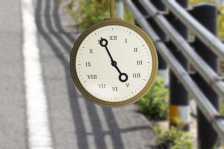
4.56
